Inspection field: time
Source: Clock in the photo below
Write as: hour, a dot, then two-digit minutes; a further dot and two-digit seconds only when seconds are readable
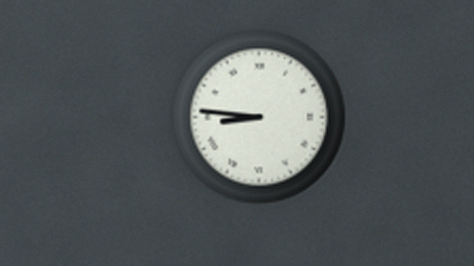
8.46
